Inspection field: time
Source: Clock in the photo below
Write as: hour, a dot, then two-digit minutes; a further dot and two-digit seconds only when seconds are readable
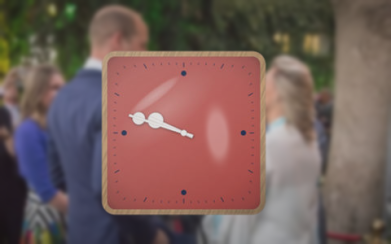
9.48
